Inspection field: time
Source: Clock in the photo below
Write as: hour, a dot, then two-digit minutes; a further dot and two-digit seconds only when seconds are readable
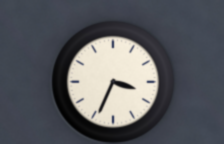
3.34
